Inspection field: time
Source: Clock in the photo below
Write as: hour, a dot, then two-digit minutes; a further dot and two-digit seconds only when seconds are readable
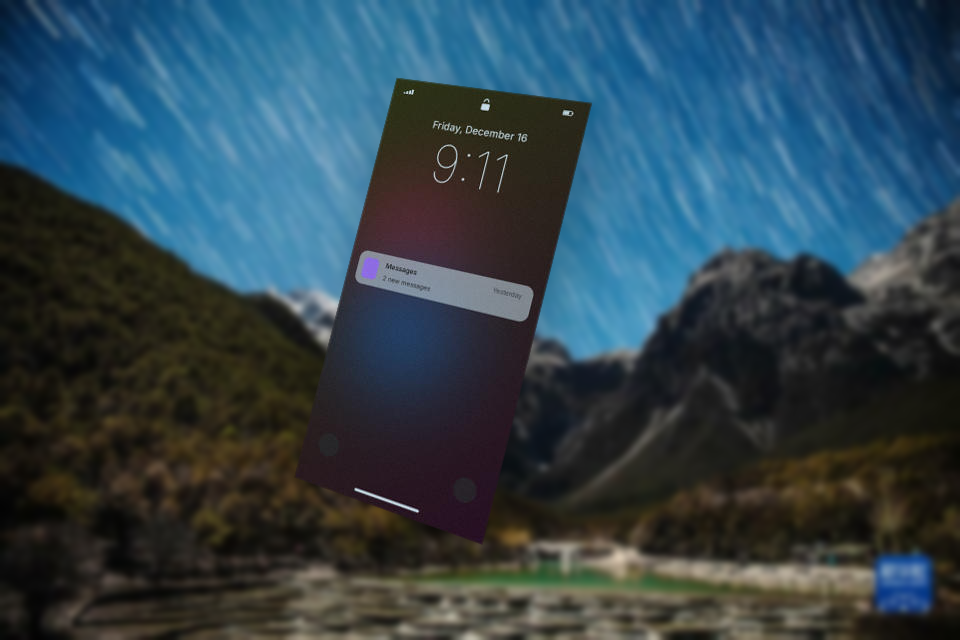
9.11
